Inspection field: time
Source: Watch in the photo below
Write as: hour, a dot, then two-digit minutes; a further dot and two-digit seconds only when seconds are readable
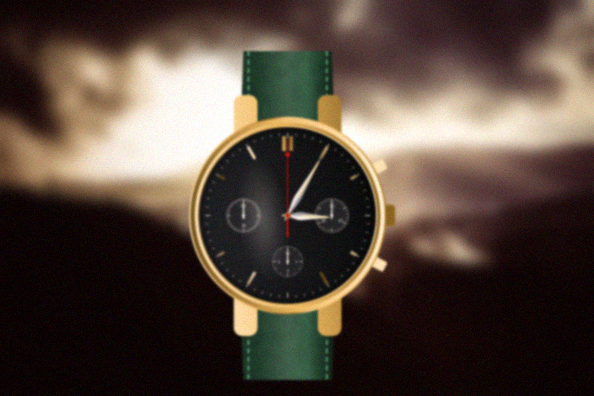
3.05
